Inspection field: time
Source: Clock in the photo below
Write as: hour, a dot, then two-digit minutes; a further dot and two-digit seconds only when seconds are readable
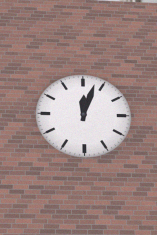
12.03
